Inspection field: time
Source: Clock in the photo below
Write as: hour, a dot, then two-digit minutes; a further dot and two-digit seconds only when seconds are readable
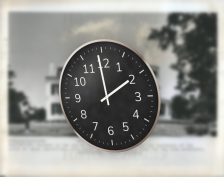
1.59
